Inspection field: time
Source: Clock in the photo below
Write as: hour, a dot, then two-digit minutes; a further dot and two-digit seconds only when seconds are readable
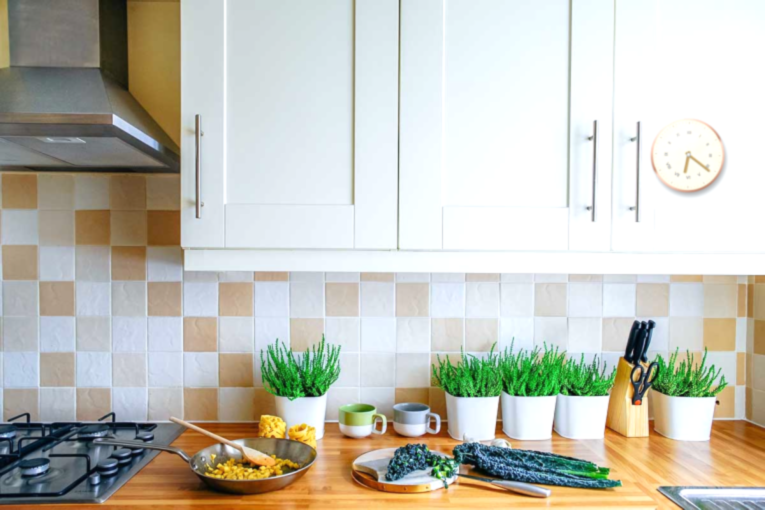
6.21
